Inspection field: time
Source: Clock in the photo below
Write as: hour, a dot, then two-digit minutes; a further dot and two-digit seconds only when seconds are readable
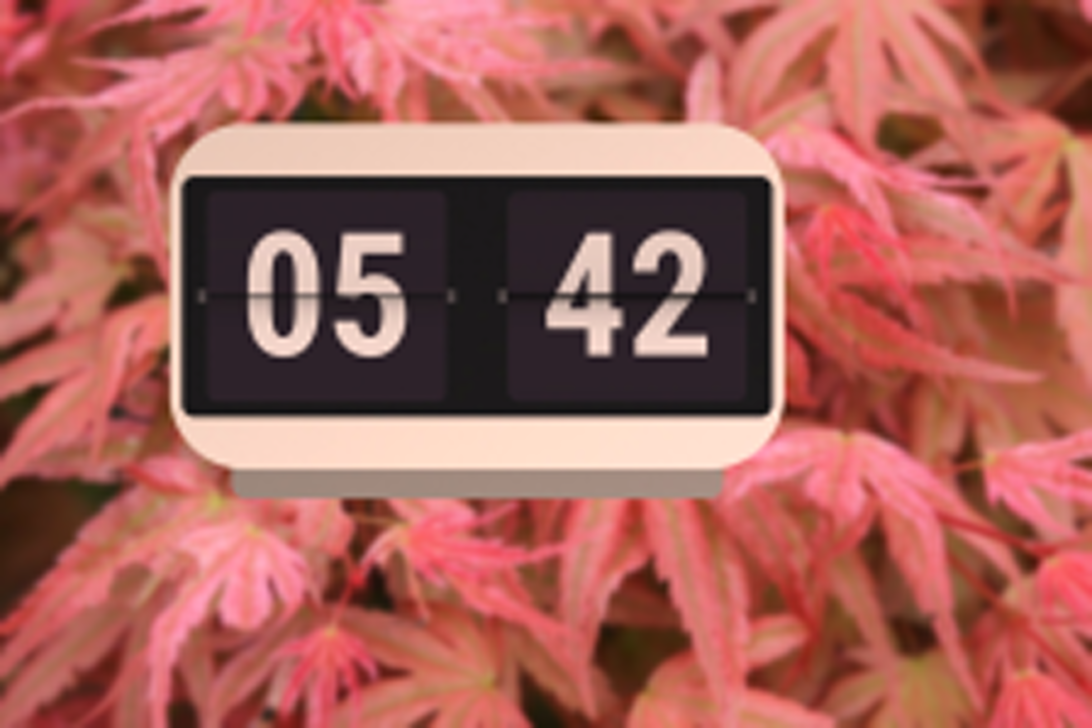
5.42
